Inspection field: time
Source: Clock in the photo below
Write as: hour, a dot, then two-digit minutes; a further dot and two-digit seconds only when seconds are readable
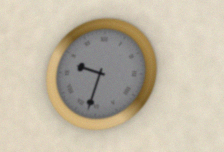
9.32
